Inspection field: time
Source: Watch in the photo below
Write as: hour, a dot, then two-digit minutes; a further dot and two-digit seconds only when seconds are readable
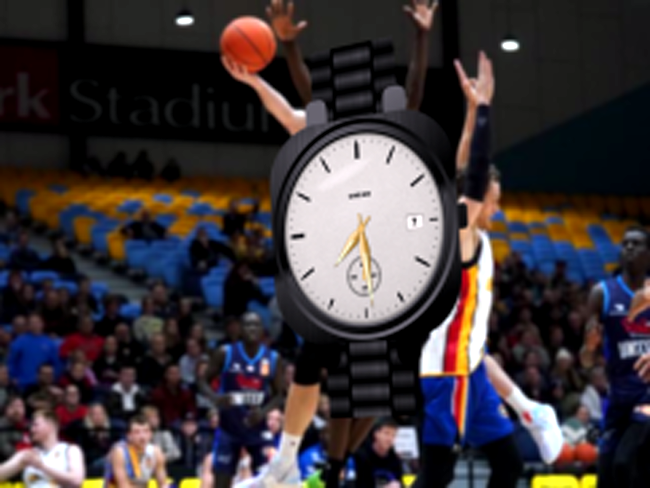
7.29
